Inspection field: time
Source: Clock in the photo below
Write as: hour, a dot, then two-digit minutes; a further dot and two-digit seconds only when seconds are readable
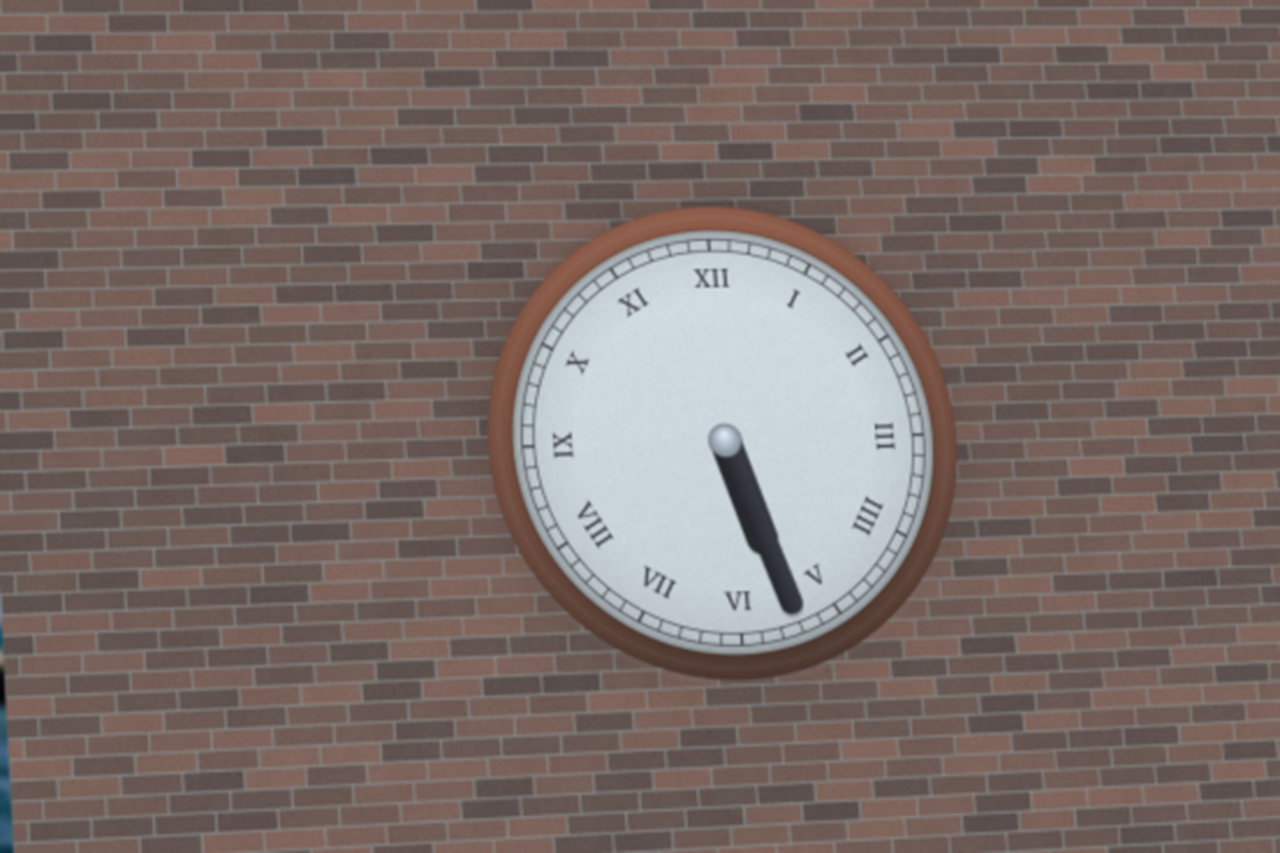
5.27
